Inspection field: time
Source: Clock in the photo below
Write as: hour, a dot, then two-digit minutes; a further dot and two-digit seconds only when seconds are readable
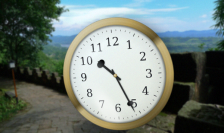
10.26
